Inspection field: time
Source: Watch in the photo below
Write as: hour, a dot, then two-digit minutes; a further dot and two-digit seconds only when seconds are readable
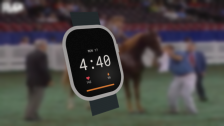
4.40
